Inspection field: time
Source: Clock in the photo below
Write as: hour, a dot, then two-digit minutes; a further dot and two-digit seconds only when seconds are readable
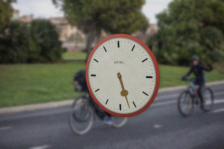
5.27
